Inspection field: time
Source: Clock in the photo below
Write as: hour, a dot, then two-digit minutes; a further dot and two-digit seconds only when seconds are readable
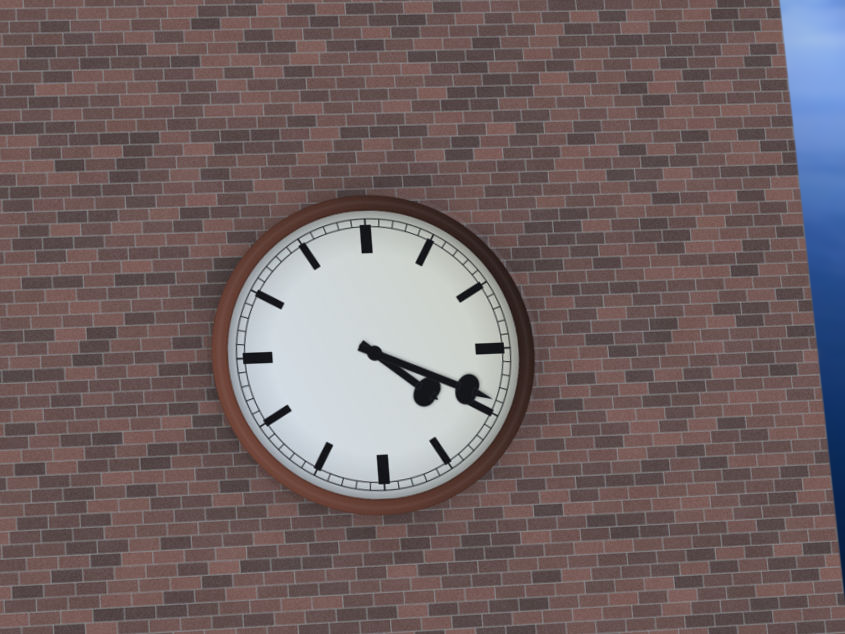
4.19
